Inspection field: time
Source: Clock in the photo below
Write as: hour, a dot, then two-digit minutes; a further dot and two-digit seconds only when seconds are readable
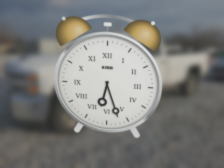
6.27
